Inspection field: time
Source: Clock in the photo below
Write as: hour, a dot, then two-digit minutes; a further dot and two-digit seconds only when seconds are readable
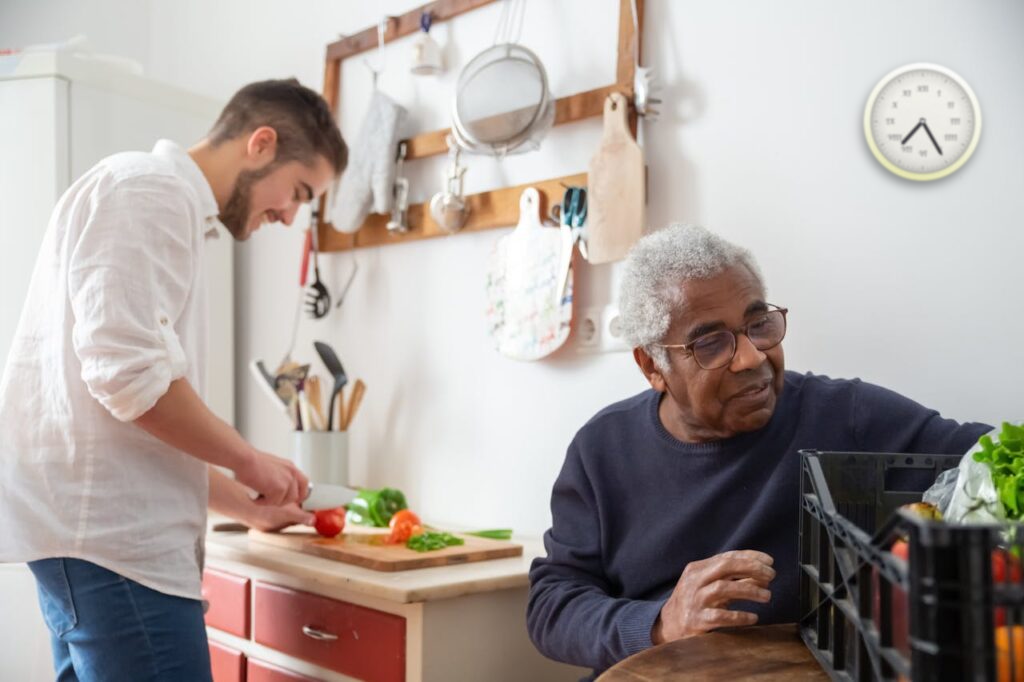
7.25
